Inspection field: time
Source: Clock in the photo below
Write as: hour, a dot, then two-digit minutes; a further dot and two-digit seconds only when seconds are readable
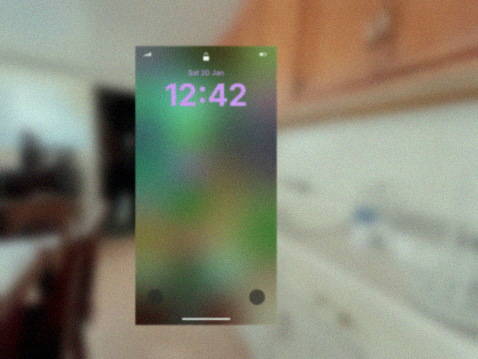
12.42
